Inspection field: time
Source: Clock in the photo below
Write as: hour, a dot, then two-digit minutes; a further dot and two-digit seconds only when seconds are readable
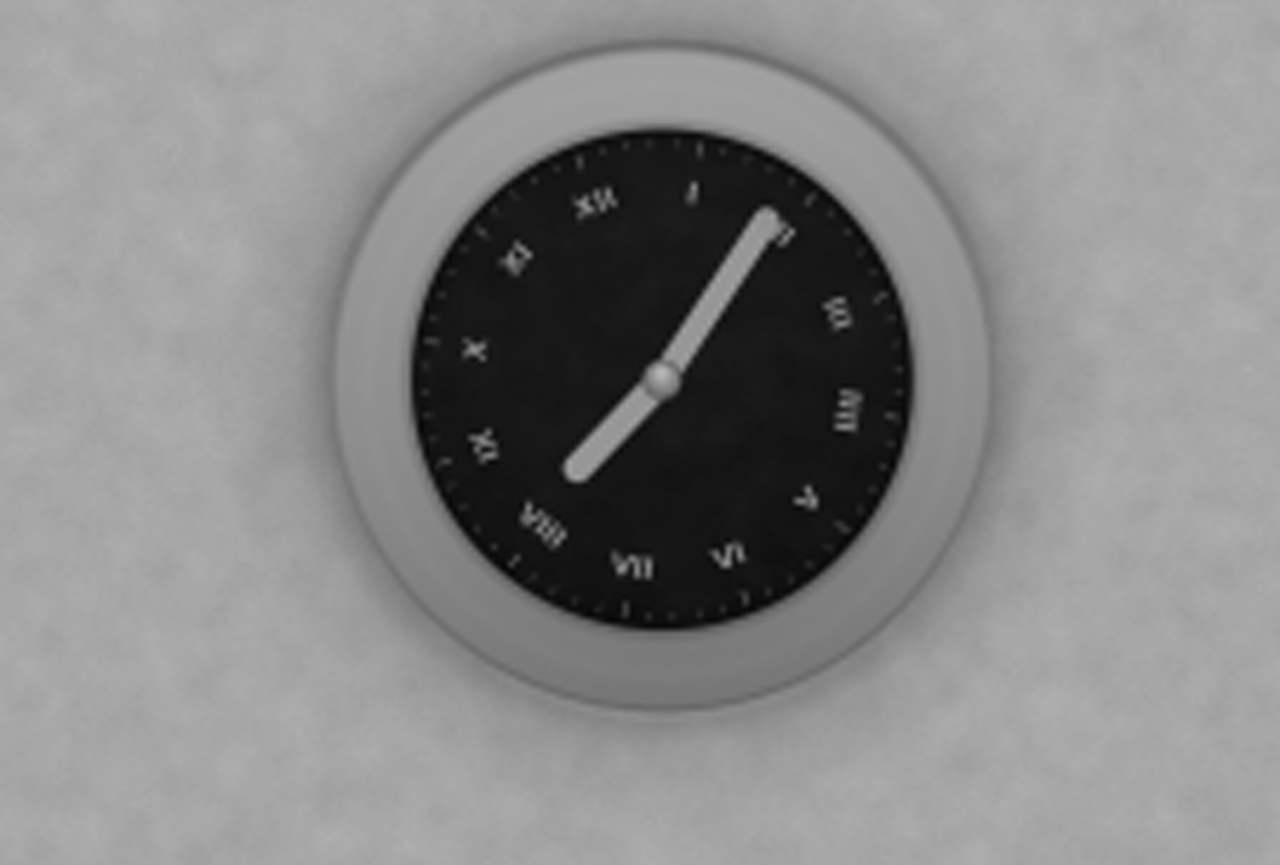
8.09
